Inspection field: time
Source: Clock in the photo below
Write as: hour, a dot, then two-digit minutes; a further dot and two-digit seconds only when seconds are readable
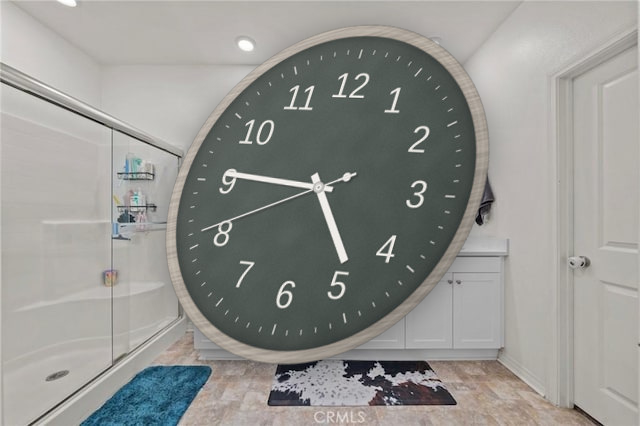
4.45.41
